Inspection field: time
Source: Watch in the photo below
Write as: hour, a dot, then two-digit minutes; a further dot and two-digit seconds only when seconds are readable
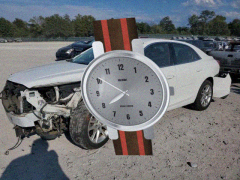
7.51
